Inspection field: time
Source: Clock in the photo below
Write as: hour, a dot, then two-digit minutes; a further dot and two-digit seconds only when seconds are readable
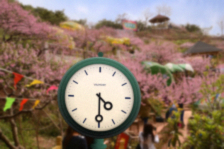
4.30
